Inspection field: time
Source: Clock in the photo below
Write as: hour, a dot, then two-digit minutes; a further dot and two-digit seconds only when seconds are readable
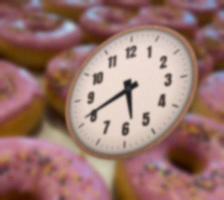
5.41
